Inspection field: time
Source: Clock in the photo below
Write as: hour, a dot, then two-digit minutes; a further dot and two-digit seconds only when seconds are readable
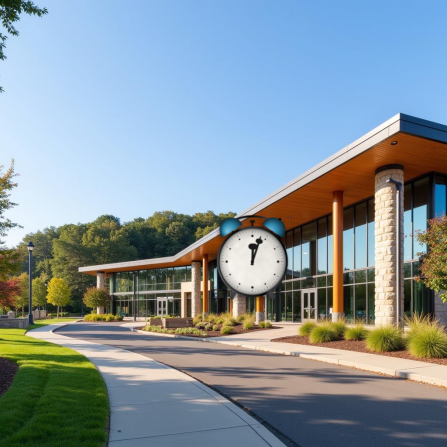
12.03
